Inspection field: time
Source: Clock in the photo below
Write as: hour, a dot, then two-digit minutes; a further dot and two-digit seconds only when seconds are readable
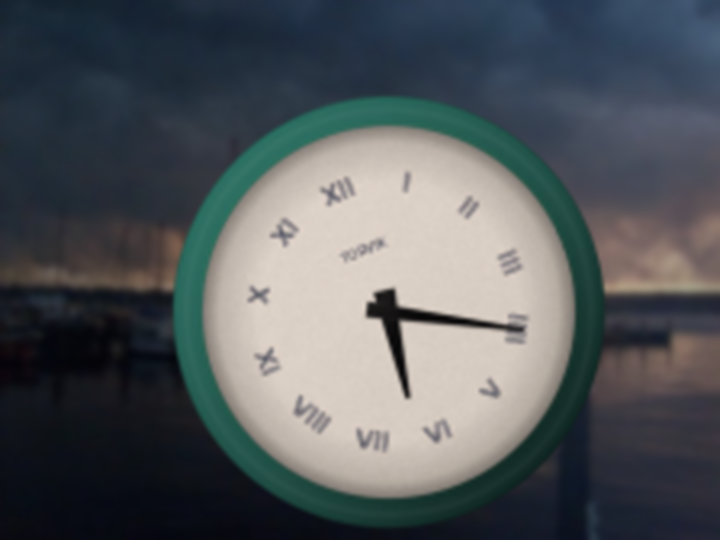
6.20
